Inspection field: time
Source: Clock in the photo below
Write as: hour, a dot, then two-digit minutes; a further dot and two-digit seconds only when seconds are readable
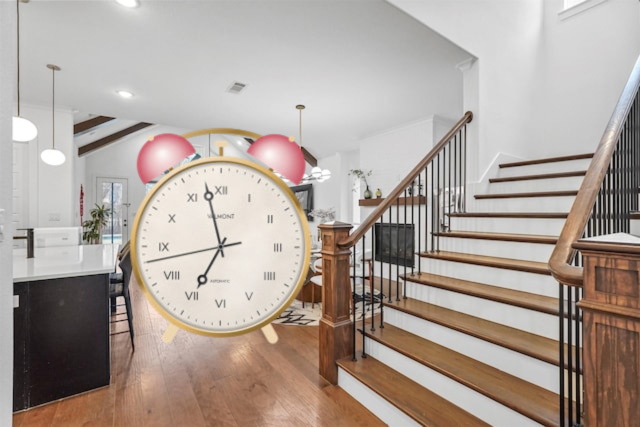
6.57.43
